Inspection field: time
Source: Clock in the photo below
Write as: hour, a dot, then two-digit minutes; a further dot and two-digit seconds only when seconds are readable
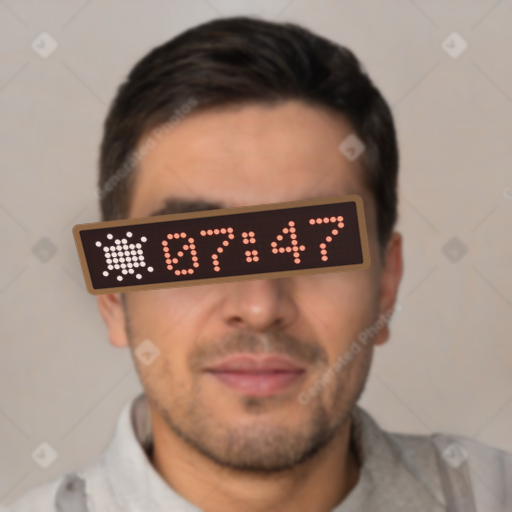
7.47
